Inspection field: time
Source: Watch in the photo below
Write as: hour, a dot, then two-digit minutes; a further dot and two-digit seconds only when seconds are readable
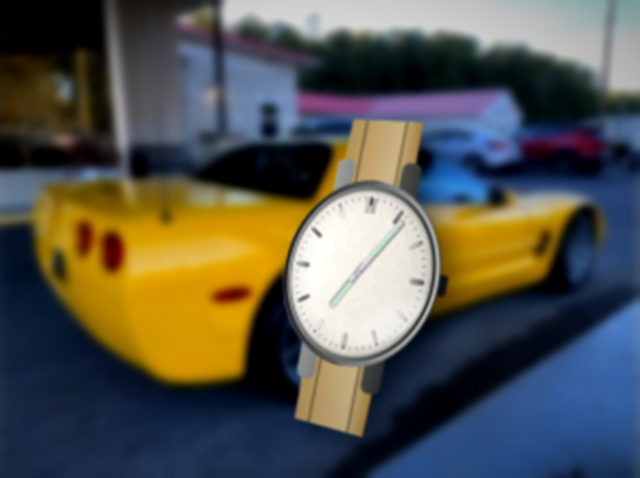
7.06
